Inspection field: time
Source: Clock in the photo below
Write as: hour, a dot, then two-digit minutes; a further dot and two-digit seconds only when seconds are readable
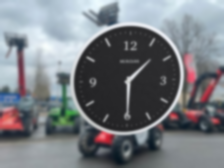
1.30
